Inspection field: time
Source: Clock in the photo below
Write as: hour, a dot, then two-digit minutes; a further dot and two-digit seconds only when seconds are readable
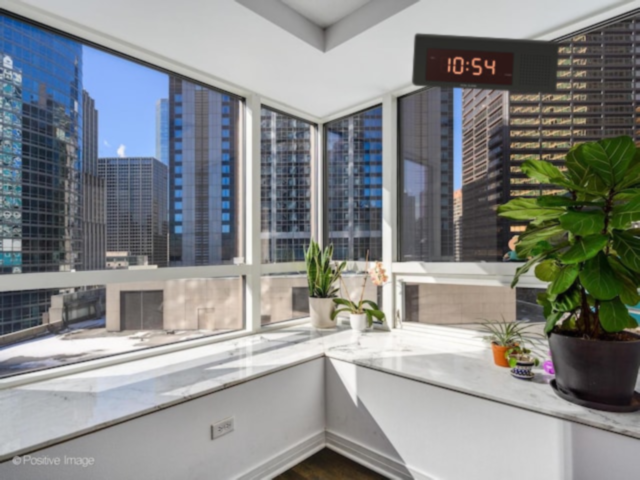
10.54
